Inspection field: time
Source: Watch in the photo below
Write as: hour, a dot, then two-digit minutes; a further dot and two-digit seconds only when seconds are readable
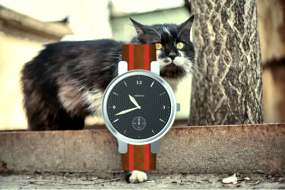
10.42
